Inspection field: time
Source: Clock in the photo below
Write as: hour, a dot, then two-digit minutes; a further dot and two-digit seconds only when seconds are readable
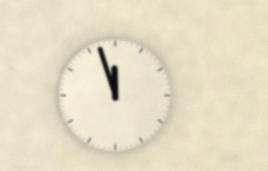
11.57
